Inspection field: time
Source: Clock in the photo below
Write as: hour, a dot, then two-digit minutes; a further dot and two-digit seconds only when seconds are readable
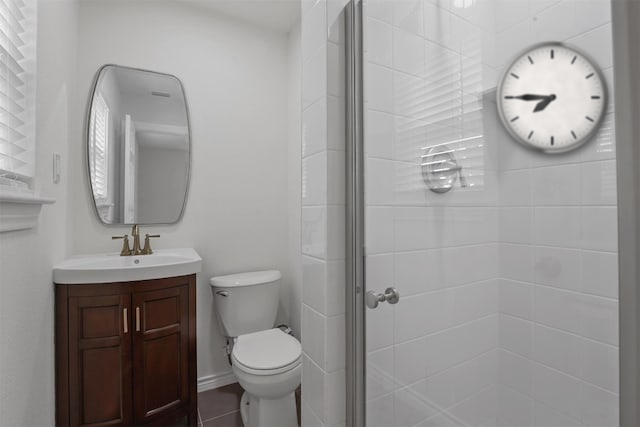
7.45
